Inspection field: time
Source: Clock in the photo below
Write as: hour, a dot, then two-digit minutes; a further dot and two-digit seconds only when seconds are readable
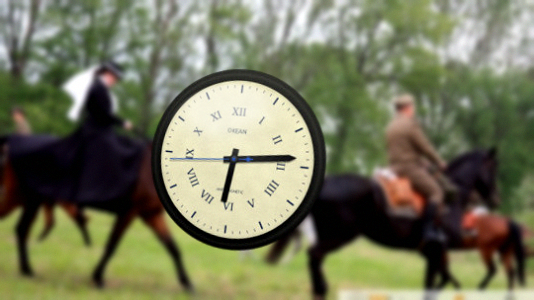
6.13.44
